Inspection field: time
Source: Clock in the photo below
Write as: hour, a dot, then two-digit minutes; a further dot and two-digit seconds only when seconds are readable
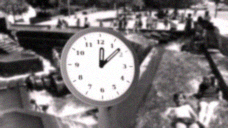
12.08
